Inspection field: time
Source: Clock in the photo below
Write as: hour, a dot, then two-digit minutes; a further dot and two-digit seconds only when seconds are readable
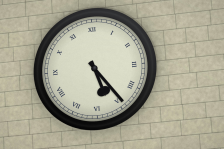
5.24
